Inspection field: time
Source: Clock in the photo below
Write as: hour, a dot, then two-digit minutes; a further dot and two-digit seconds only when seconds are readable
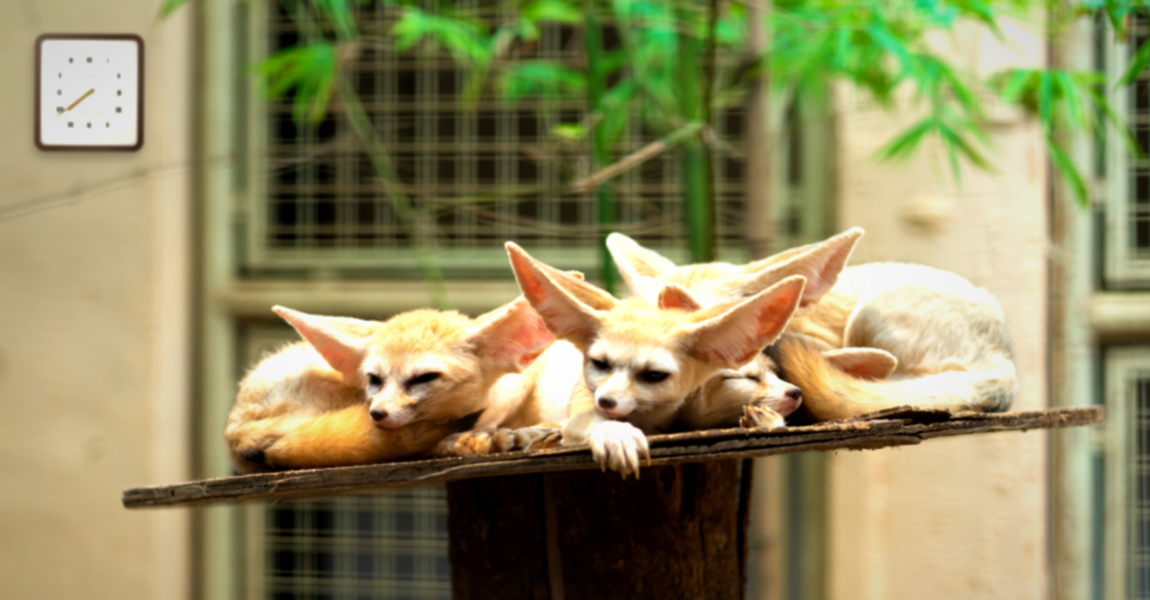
7.39
